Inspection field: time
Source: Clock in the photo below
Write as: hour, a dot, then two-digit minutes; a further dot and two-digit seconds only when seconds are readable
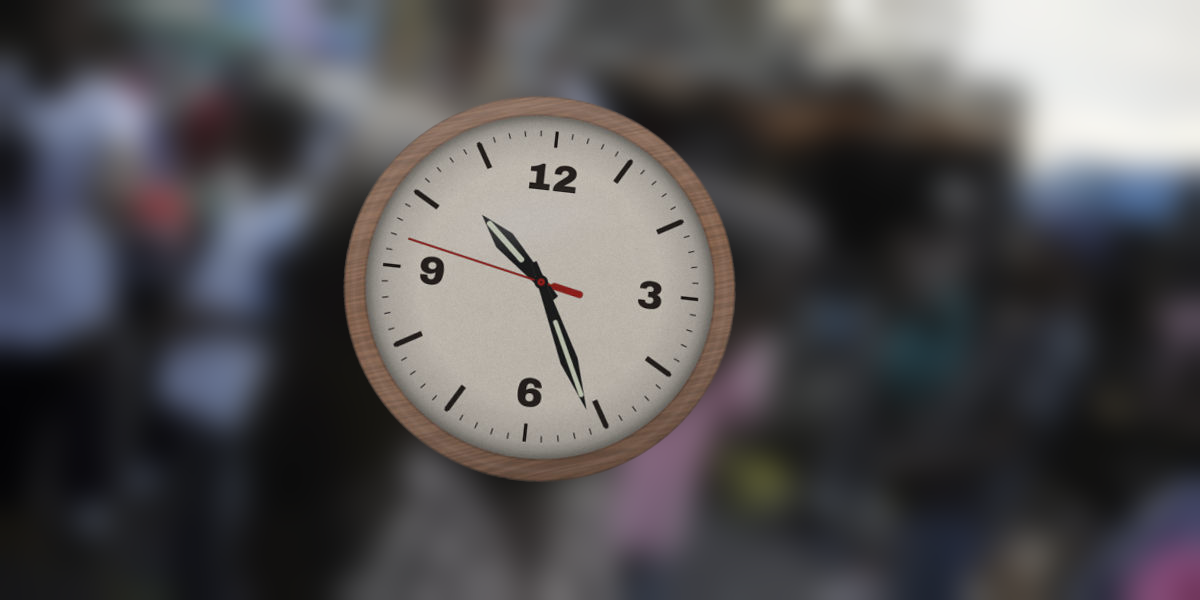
10.25.47
